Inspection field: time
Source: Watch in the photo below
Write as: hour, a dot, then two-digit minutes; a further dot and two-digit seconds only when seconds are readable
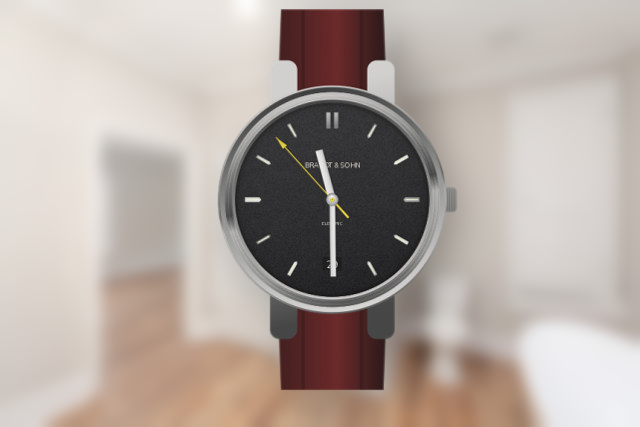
11.29.53
